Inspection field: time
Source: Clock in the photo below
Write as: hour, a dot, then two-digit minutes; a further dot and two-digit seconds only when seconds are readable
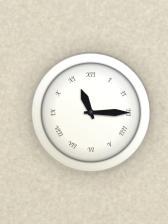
11.15
